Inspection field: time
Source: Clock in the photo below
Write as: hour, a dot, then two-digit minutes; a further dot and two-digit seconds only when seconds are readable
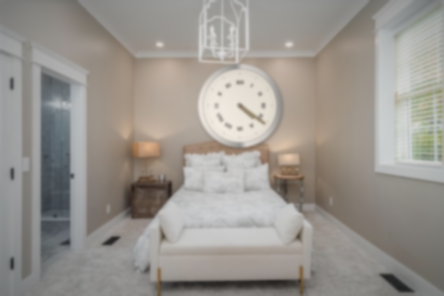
4.21
